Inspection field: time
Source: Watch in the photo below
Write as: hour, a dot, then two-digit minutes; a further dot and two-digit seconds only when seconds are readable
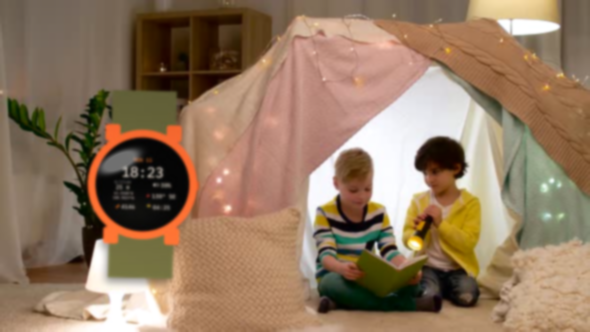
18.23
